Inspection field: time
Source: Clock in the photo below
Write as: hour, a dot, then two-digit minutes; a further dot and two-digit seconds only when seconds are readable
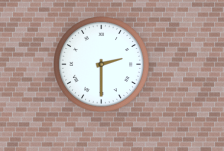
2.30
